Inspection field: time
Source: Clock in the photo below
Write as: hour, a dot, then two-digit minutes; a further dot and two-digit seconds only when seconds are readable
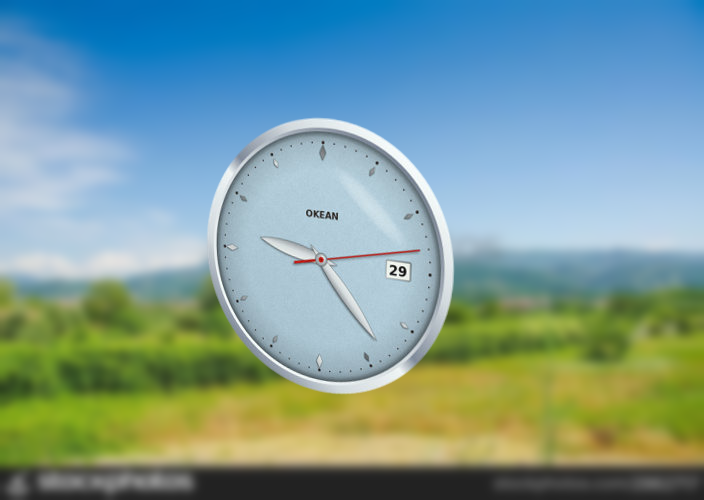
9.23.13
